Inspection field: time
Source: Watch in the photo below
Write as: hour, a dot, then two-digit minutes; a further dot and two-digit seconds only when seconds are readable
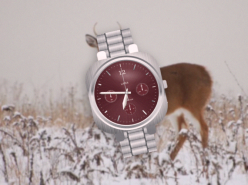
6.47
